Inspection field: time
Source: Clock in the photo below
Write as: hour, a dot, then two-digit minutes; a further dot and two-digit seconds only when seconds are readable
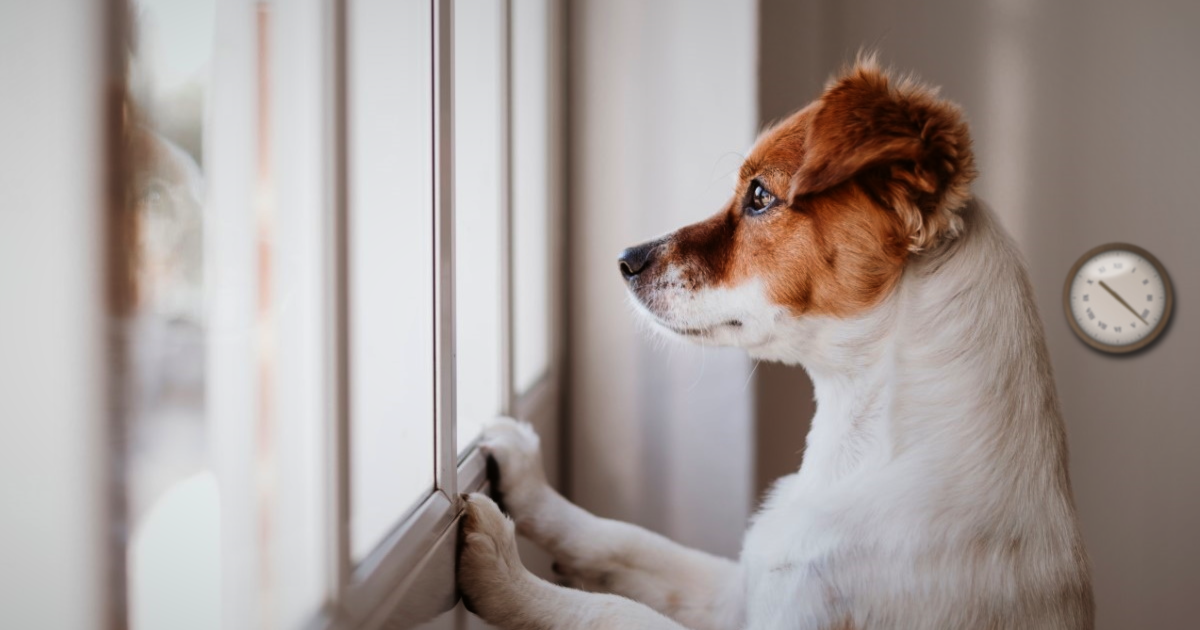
10.22
